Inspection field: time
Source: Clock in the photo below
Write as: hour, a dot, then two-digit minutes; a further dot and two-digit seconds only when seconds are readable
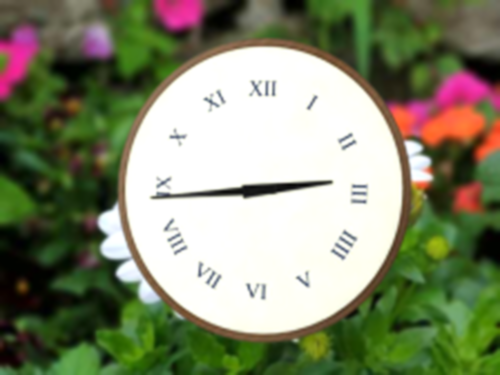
2.44
